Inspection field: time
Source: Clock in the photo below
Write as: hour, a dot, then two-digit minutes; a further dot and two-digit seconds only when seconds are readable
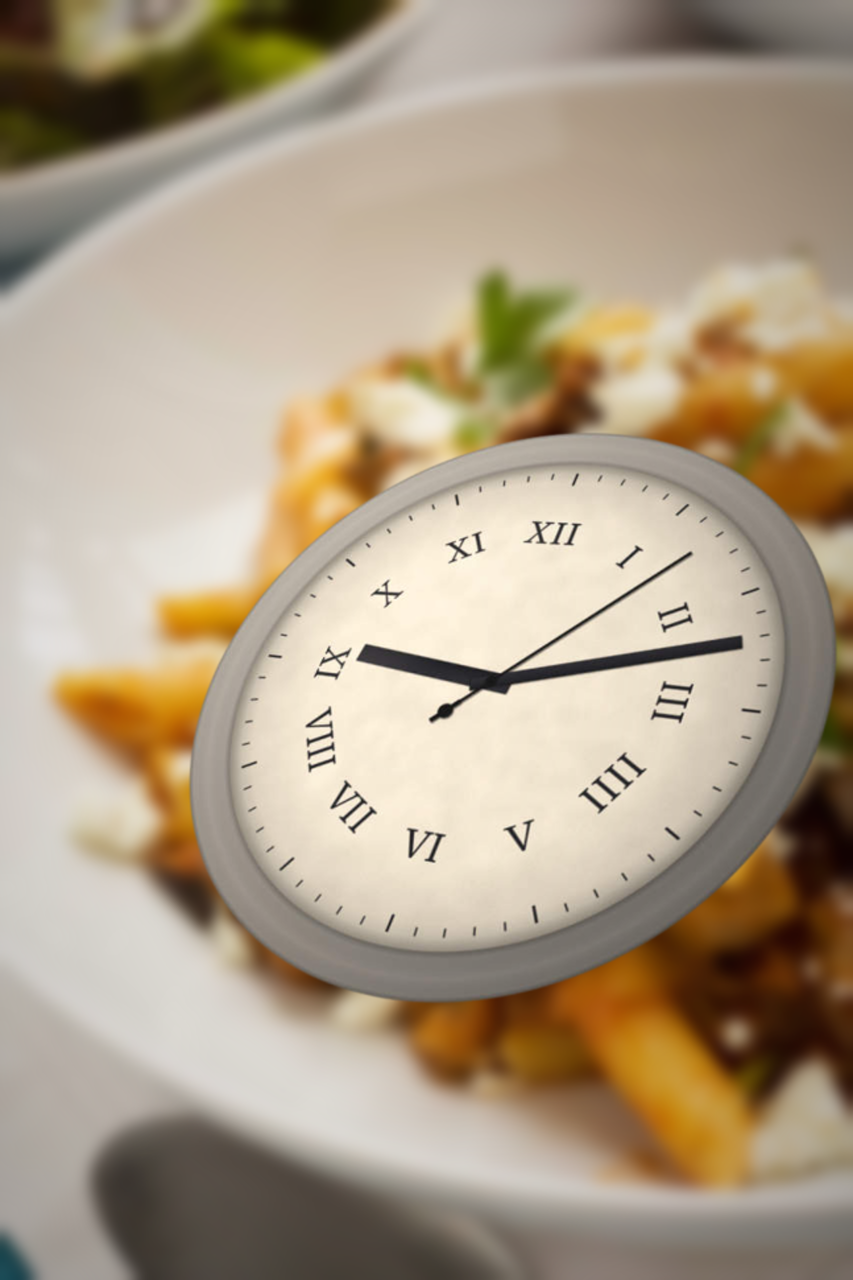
9.12.07
